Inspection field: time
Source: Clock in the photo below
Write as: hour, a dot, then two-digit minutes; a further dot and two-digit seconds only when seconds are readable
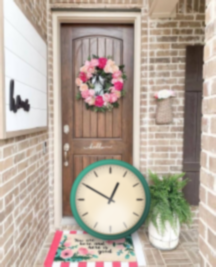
12.50
